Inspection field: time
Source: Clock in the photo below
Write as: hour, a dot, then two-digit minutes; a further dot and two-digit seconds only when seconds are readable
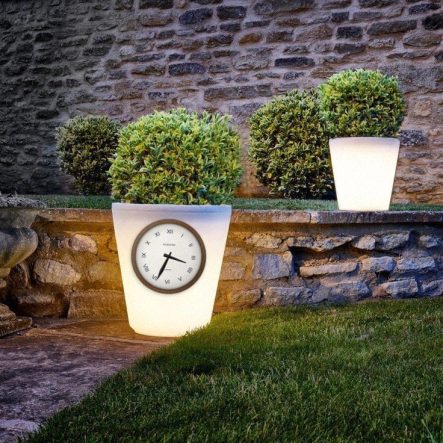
3.34
